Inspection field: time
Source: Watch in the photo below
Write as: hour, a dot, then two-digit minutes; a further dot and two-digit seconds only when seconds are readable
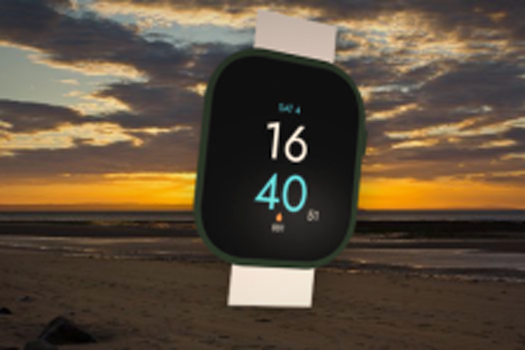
16.40
